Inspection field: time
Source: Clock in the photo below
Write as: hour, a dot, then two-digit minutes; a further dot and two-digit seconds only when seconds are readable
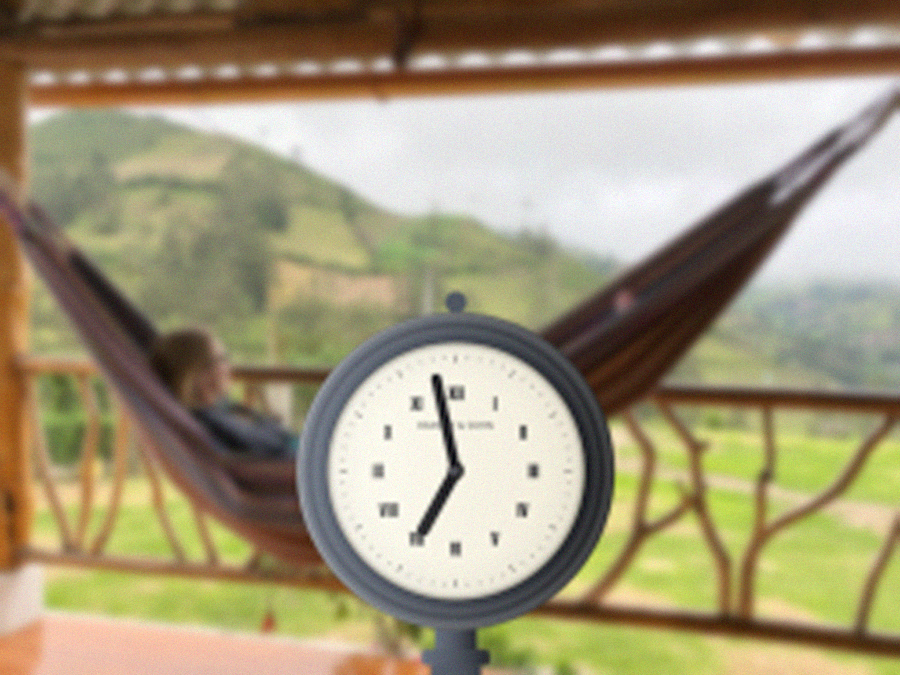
6.58
